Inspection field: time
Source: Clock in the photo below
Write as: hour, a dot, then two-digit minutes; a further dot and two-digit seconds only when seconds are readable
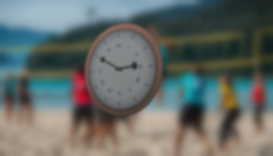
2.50
